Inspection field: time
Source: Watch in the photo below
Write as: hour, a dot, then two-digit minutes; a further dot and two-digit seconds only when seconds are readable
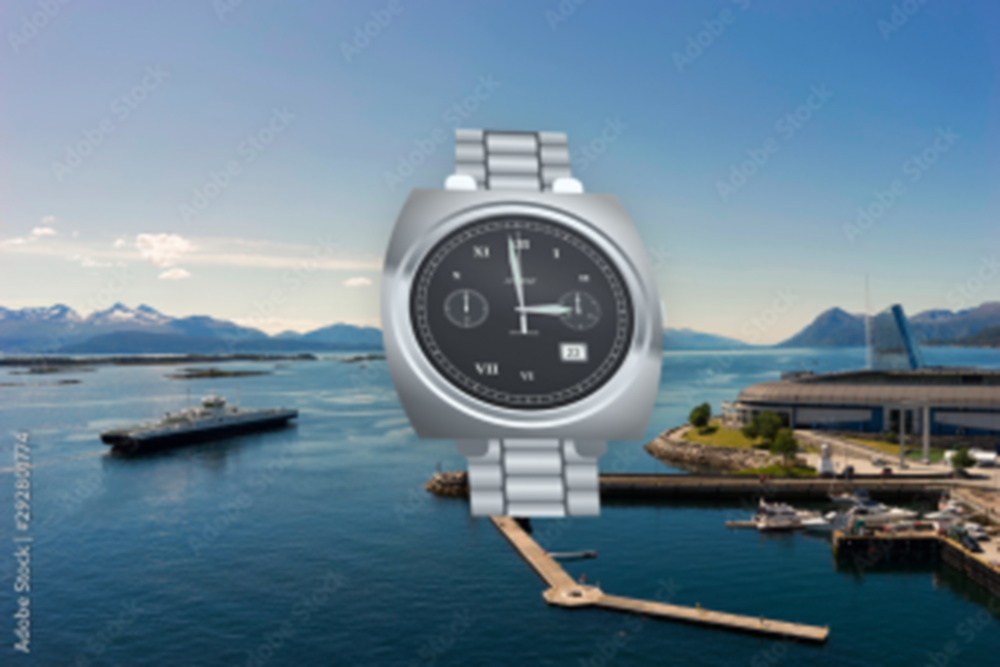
2.59
